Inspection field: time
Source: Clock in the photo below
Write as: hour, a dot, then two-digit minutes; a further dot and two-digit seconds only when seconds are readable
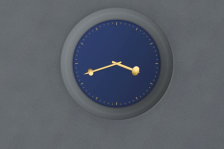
3.42
